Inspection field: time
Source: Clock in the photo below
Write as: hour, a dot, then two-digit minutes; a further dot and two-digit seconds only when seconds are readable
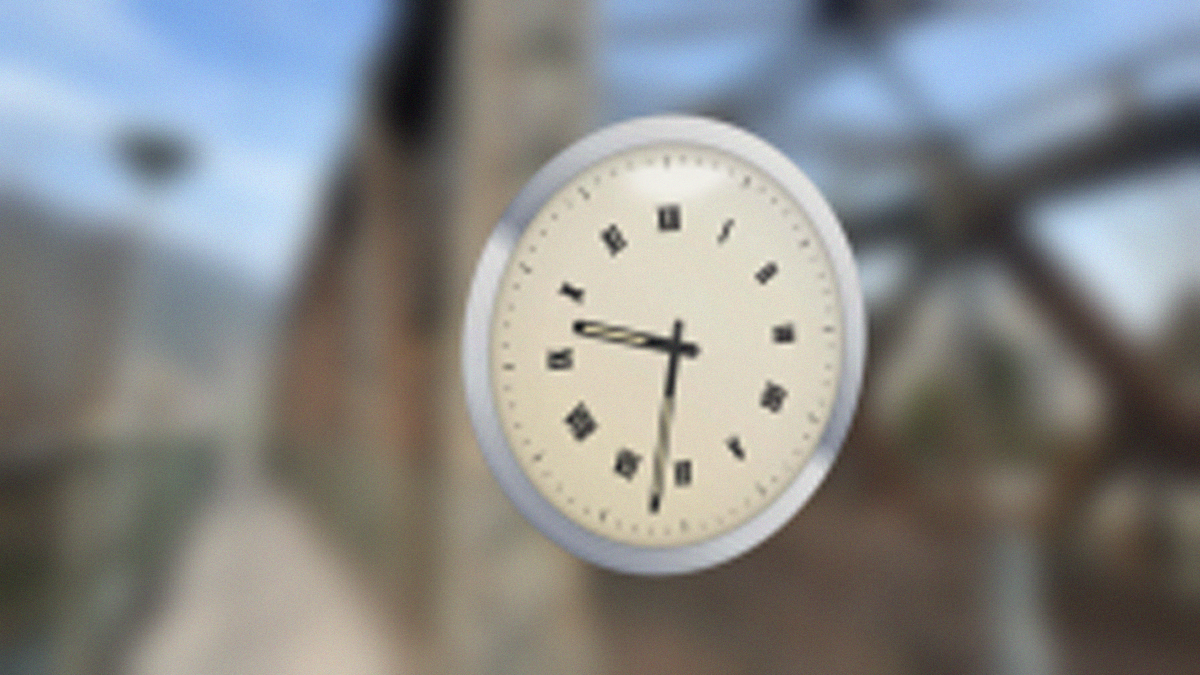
9.32
